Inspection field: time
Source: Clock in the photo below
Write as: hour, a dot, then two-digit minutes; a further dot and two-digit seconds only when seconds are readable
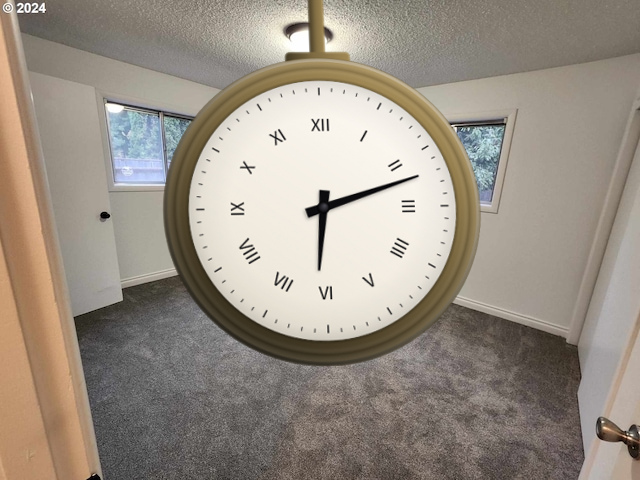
6.12
